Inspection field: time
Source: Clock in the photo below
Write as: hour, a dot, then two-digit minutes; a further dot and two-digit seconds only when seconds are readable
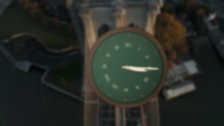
3.15
